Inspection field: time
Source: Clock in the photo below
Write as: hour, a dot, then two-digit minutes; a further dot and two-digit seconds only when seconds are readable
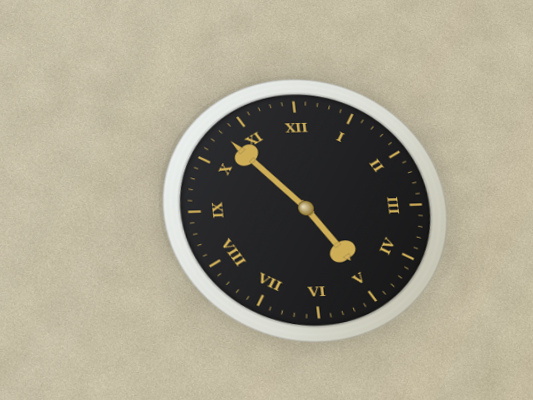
4.53
